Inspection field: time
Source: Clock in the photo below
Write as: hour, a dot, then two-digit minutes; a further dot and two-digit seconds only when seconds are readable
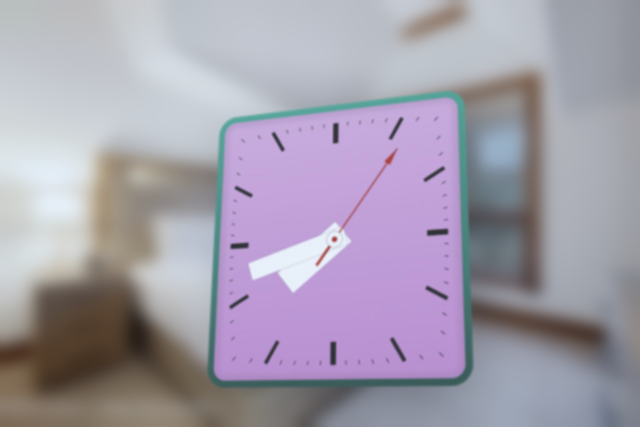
7.42.06
